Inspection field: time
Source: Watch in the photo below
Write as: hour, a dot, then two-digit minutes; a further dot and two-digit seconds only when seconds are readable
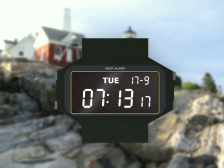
7.13.17
